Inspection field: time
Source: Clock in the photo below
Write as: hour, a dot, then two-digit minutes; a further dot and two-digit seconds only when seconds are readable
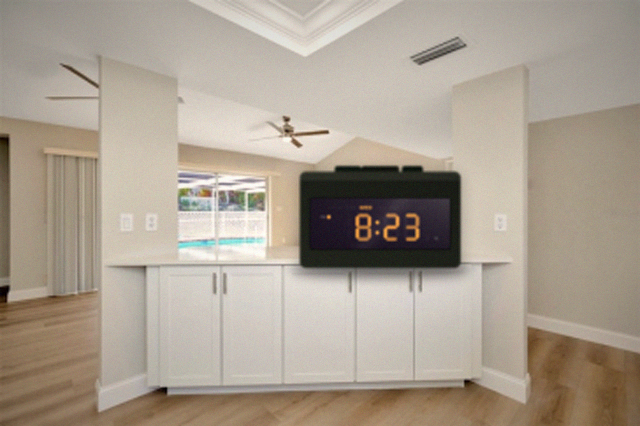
8.23
